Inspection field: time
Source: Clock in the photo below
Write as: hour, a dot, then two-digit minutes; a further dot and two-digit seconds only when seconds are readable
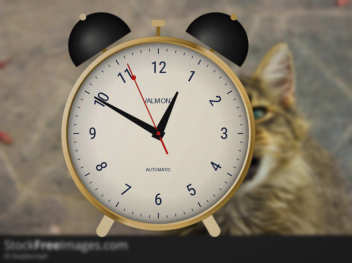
12.49.56
